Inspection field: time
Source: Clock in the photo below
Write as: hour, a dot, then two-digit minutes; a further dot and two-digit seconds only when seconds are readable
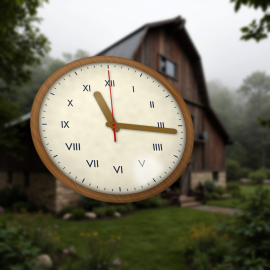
11.16.00
